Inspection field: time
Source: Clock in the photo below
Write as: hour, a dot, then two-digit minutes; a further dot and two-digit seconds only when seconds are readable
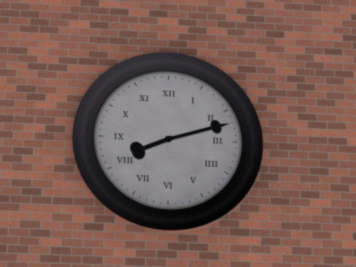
8.12
